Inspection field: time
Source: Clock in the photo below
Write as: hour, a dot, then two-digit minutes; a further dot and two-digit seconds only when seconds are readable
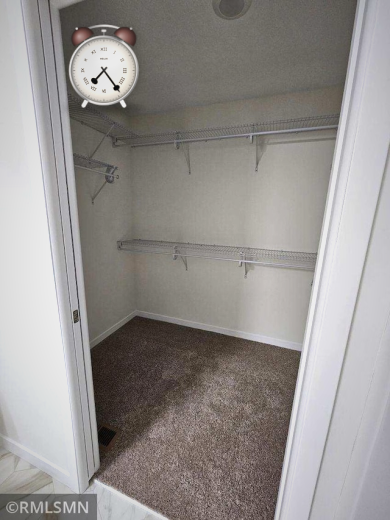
7.24
